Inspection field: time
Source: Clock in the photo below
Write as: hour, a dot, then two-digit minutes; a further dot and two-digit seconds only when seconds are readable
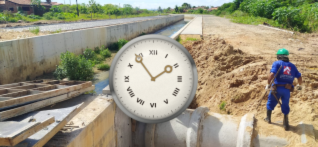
1.54
